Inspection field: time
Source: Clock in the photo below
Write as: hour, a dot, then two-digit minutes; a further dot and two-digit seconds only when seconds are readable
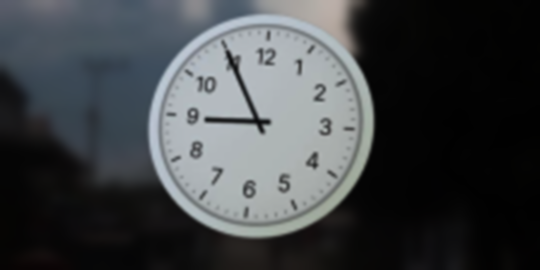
8.55
